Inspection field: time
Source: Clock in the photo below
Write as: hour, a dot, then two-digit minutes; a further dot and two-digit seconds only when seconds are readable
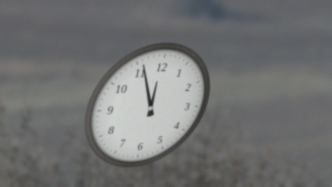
11.56
